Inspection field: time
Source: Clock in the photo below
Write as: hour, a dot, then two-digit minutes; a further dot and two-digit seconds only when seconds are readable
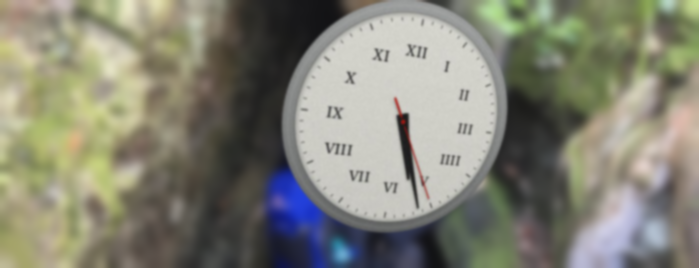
5.26.25
